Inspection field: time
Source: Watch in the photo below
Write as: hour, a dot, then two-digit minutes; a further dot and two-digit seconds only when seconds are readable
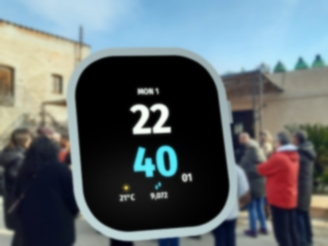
22.40.01
